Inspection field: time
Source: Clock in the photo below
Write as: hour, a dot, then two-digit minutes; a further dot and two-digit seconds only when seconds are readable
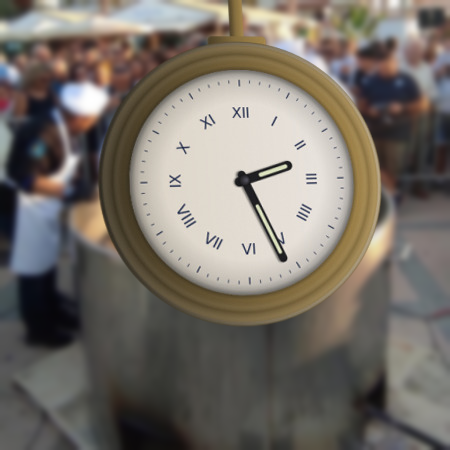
2.26
